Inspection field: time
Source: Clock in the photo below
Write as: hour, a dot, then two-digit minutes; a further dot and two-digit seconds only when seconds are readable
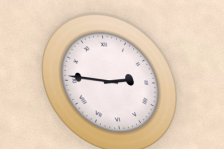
2.46
